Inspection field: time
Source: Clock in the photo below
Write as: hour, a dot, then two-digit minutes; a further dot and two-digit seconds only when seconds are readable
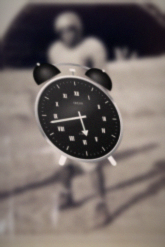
5.43
